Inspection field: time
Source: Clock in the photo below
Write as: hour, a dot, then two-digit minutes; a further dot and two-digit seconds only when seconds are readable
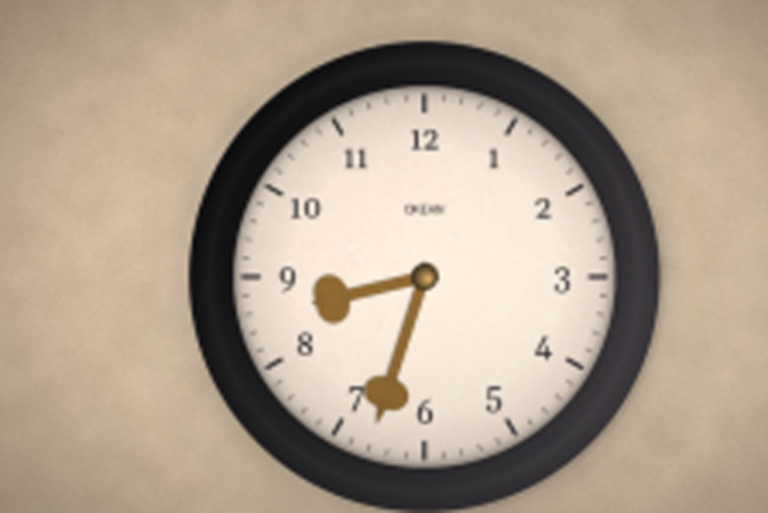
8.33
